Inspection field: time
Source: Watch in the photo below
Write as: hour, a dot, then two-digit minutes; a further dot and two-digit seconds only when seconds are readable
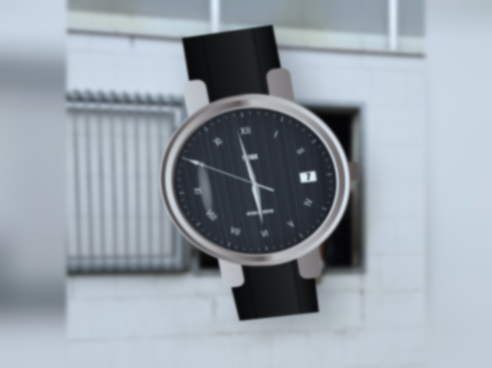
5.58.50
